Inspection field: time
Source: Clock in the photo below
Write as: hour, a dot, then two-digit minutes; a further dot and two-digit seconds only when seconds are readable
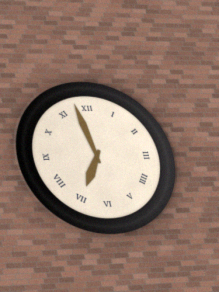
6.58
